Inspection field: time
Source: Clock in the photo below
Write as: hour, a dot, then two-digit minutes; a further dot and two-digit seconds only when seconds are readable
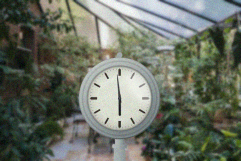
5.59
